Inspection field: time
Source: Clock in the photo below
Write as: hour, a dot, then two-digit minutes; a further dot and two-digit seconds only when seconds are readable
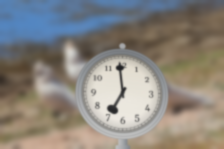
6.59
